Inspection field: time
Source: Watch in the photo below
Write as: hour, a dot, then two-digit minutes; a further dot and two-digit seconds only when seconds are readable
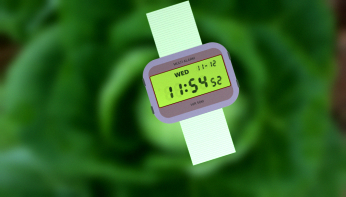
11.54.52
